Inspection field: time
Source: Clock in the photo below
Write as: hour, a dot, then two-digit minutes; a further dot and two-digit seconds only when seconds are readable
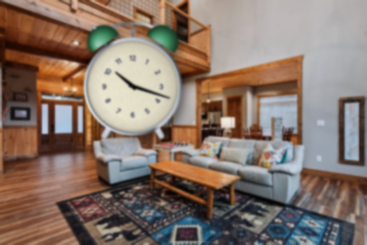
10.18
